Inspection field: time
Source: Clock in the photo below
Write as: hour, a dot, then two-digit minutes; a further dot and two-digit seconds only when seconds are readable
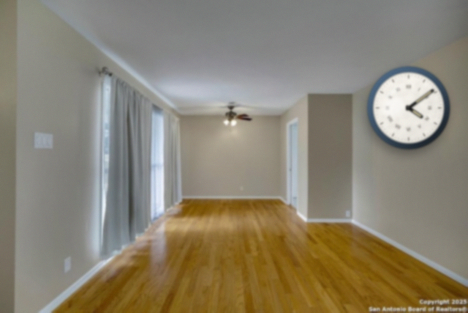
4.09
